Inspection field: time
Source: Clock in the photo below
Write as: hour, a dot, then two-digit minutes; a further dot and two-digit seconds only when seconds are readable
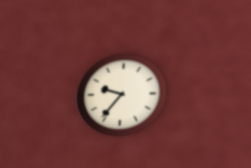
9.36
